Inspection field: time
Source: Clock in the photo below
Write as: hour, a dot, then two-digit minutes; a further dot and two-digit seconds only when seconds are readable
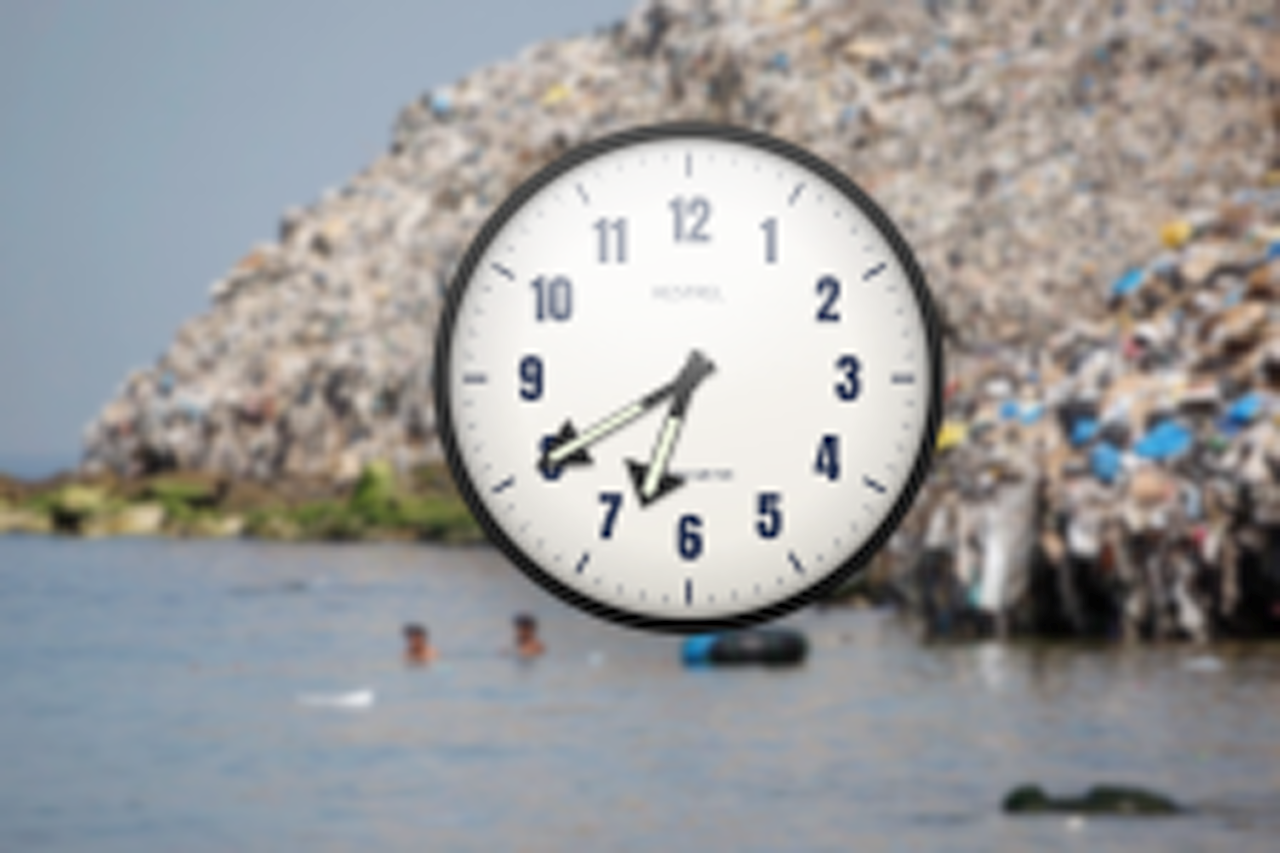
6.40
